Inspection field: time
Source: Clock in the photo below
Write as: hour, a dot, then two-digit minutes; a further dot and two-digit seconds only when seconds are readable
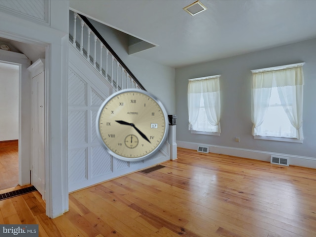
9.22
